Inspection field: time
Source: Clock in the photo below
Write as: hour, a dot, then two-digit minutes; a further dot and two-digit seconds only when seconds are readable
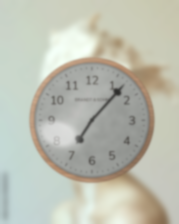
7.07
